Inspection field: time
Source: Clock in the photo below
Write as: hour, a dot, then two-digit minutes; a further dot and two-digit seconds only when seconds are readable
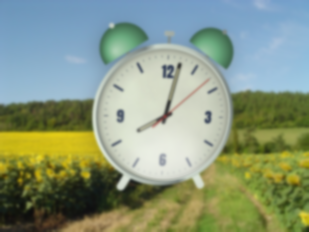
8.02.08
